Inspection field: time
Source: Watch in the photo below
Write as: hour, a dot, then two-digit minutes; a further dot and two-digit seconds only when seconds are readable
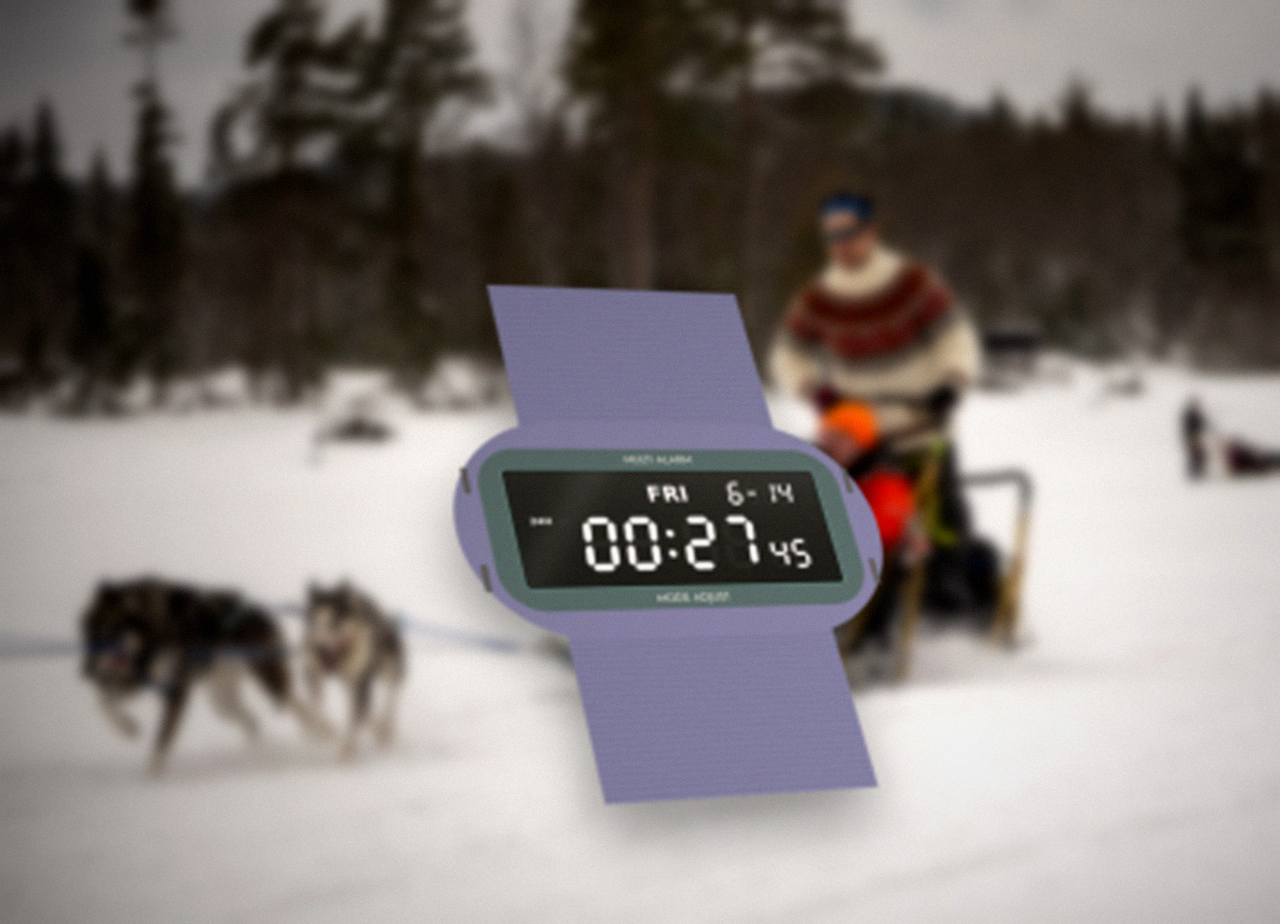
0.27.45
